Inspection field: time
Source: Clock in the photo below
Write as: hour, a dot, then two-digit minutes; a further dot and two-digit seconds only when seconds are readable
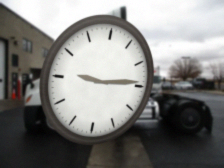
9.14
